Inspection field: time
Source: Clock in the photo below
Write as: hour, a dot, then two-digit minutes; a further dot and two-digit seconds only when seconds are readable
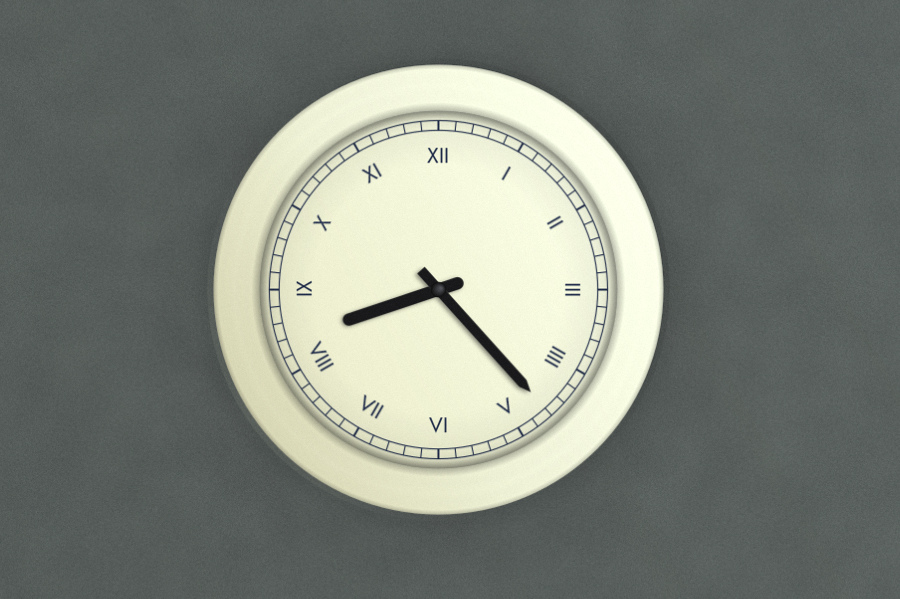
8.23
